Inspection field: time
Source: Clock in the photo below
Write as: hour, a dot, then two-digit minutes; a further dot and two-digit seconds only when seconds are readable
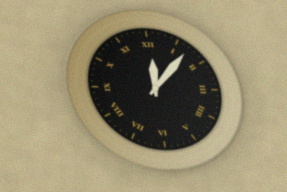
12.07
